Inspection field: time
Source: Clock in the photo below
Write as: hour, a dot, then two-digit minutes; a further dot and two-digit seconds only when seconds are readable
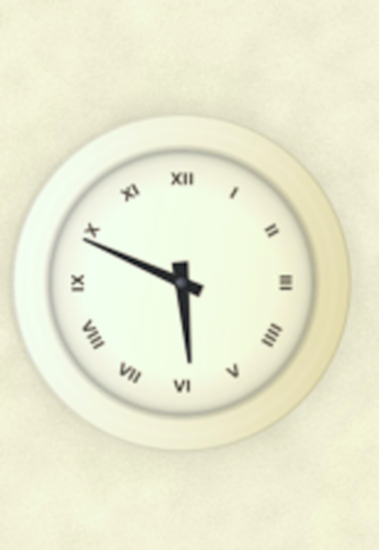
5.49
